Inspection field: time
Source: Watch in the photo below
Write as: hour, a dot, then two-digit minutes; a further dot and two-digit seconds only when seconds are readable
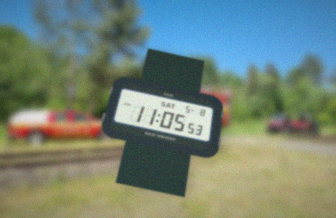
11.05.53
